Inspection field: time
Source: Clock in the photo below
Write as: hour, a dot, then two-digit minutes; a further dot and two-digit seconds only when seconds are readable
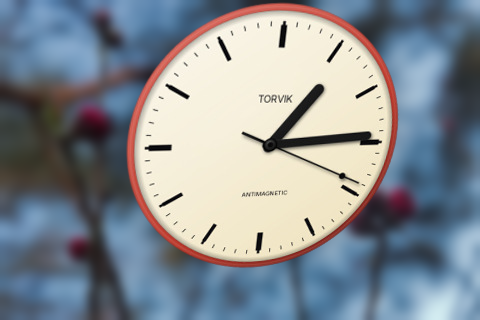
1.14.19
